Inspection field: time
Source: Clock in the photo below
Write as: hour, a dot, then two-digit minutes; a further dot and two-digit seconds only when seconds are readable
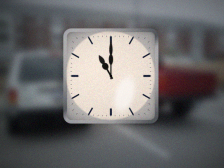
11.00
